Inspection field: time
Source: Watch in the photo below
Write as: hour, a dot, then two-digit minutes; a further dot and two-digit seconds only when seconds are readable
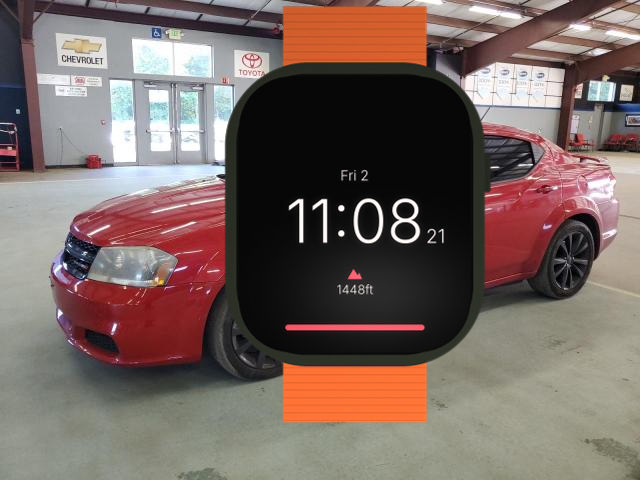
11.08.21
